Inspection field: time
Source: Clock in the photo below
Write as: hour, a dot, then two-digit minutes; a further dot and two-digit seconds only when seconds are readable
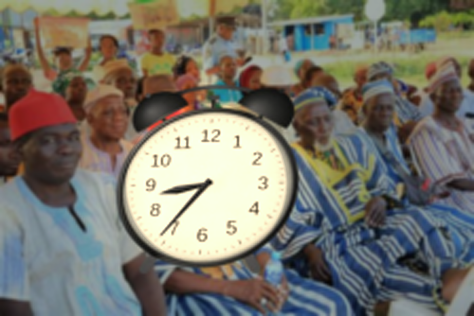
8.36
